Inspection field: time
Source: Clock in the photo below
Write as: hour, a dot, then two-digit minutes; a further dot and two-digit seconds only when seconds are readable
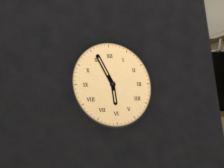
5.56
